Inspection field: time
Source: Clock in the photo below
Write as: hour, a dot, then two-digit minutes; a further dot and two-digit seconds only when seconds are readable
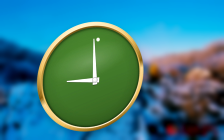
8.59
